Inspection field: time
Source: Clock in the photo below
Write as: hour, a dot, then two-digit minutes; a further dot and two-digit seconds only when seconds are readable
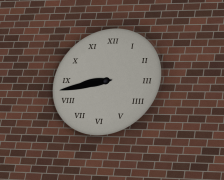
8.43
